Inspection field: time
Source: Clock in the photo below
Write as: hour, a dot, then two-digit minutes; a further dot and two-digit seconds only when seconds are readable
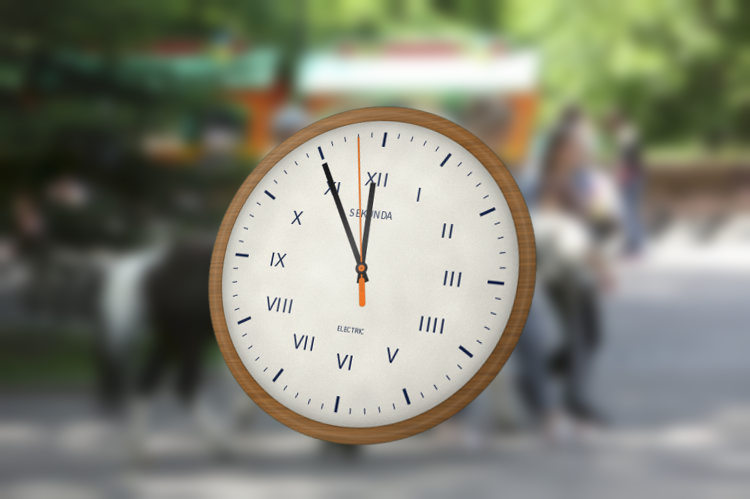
11.54.58
